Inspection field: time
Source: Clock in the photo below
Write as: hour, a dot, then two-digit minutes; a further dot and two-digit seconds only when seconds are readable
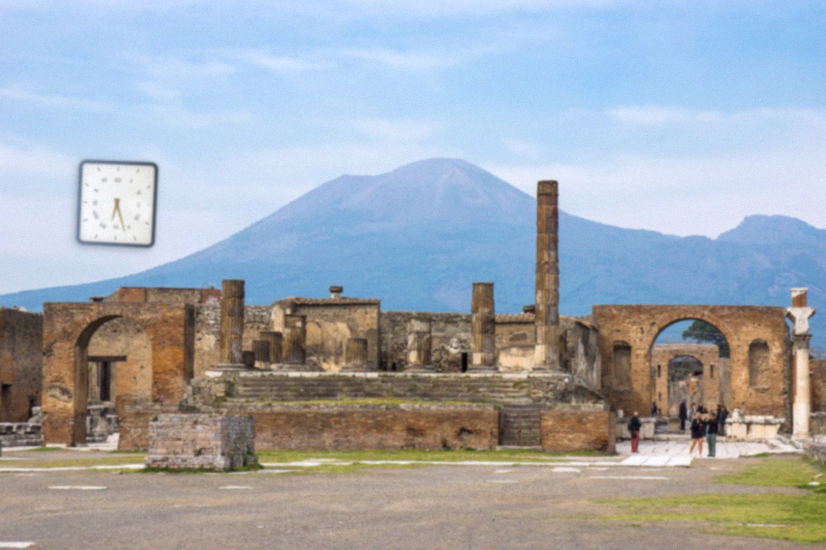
6.27
